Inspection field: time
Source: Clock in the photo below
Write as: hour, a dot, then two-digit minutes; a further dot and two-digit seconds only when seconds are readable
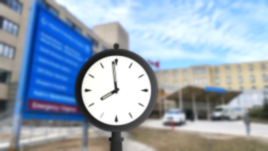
7.59
